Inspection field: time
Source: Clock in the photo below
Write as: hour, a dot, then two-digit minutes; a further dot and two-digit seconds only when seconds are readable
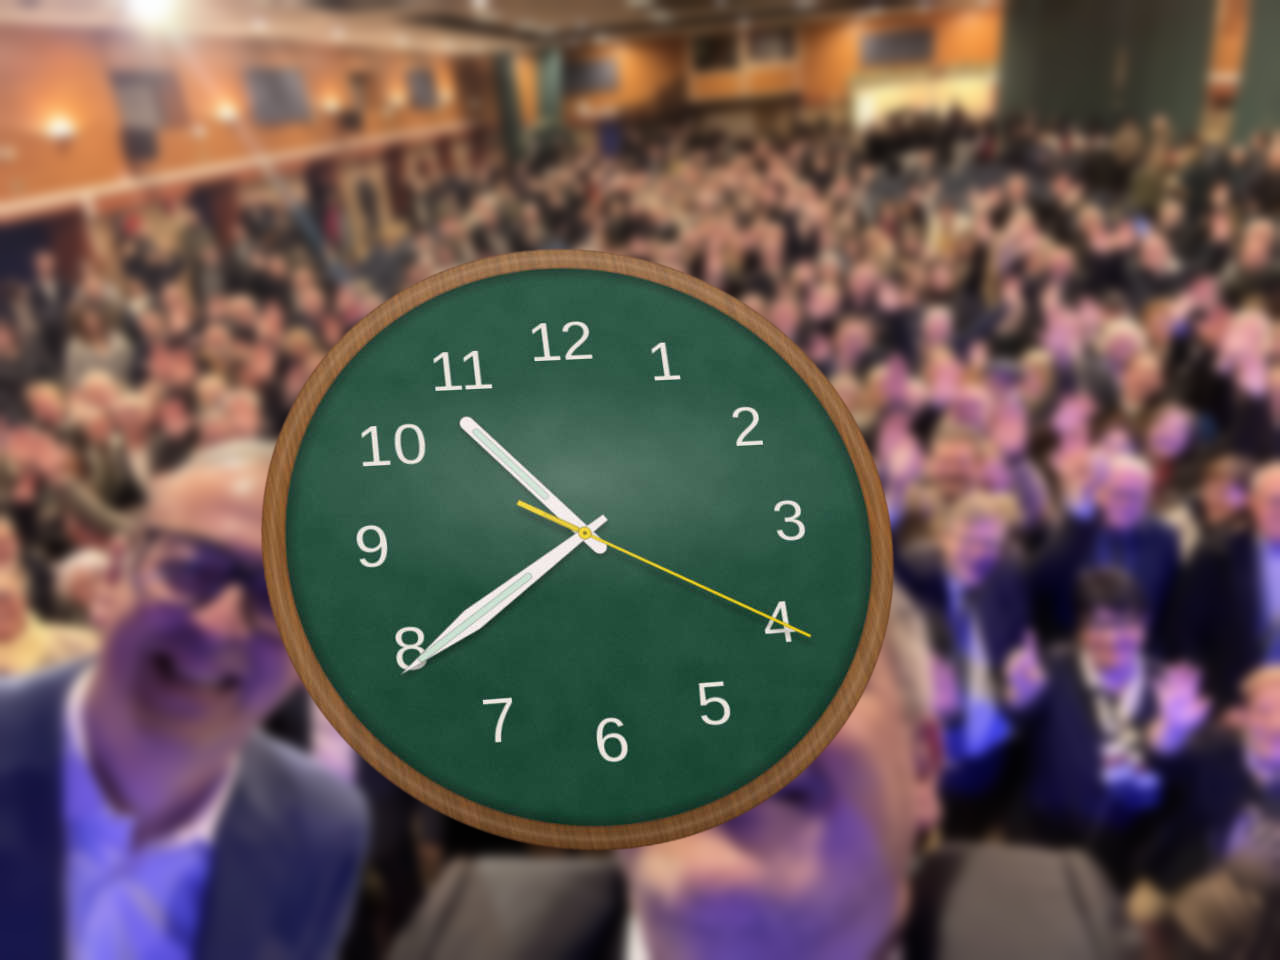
10.39.20
